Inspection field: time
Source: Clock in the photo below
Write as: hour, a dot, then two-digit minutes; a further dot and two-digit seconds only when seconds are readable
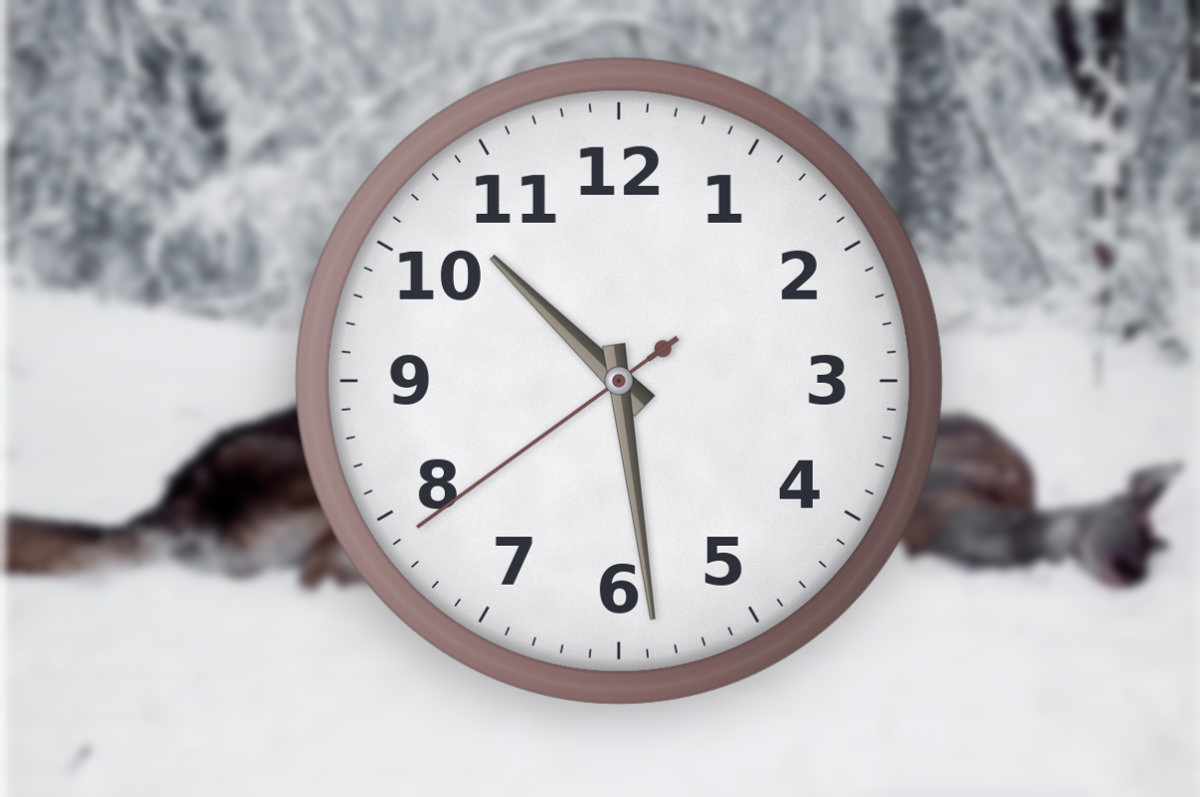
10.28.39
